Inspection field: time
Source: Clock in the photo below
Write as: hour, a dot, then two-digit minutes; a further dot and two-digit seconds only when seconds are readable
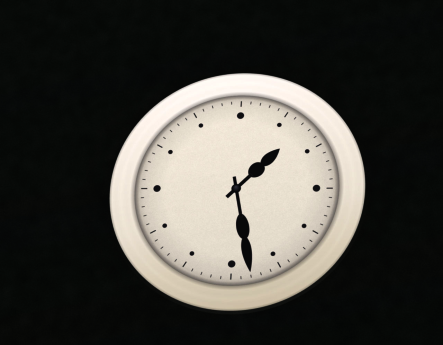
1.28
